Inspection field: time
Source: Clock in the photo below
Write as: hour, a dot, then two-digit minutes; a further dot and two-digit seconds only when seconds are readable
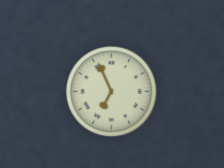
6.56
